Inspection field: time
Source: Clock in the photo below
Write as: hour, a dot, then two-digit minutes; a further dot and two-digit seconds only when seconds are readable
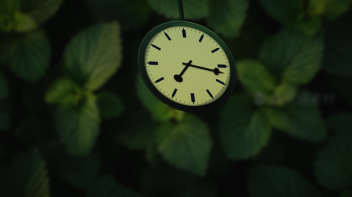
7.17
